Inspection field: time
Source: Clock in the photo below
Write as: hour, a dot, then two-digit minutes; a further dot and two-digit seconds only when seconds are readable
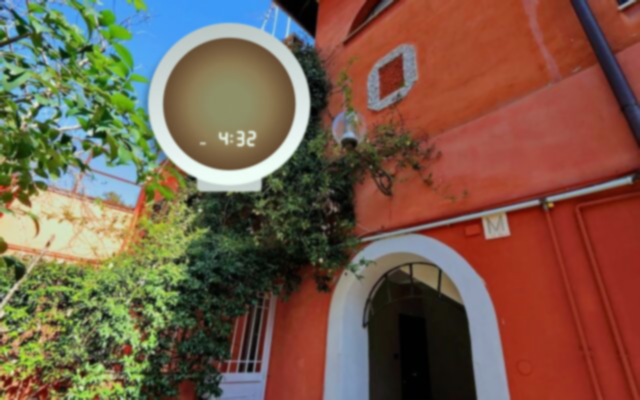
4.32
